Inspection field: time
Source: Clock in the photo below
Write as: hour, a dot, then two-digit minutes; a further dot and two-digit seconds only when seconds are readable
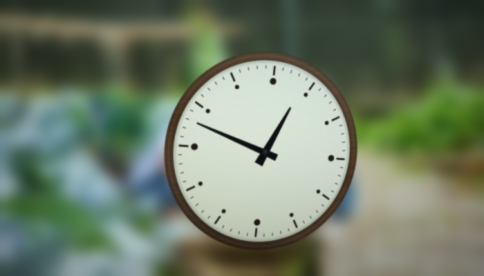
12.48
